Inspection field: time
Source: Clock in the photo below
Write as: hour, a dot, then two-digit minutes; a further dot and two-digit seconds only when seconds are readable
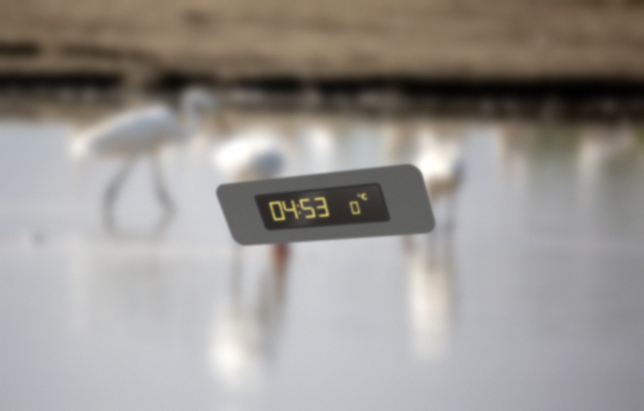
4.53
